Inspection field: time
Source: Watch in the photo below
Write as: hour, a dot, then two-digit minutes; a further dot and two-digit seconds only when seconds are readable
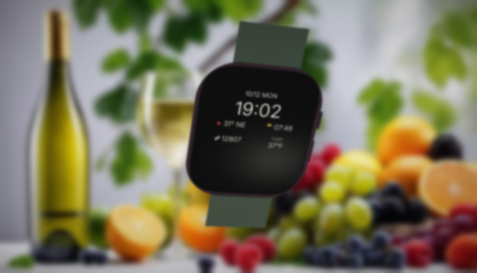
19.02
